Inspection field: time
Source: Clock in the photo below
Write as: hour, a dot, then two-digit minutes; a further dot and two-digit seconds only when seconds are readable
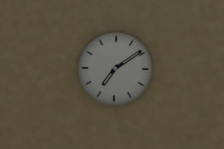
7.09
